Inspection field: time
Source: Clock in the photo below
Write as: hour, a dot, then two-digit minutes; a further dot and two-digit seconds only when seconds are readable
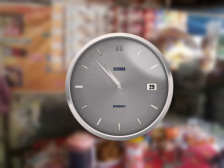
10.53
